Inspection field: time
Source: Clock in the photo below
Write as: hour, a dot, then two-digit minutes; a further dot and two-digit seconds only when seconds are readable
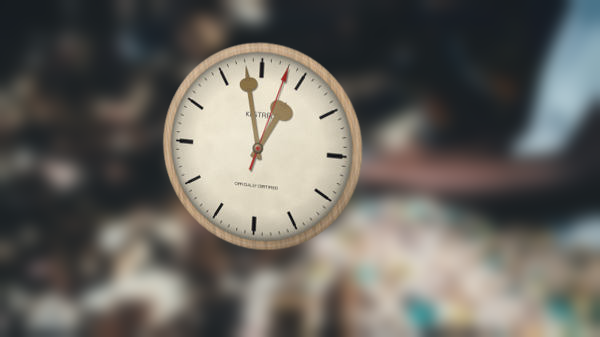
12.58.03
